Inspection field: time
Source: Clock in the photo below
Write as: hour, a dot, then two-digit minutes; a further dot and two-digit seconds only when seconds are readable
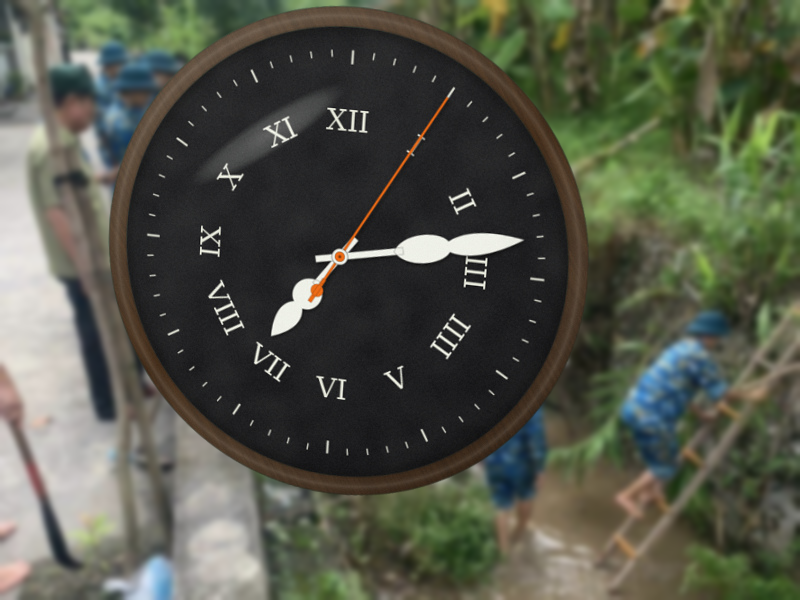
7.13.05
